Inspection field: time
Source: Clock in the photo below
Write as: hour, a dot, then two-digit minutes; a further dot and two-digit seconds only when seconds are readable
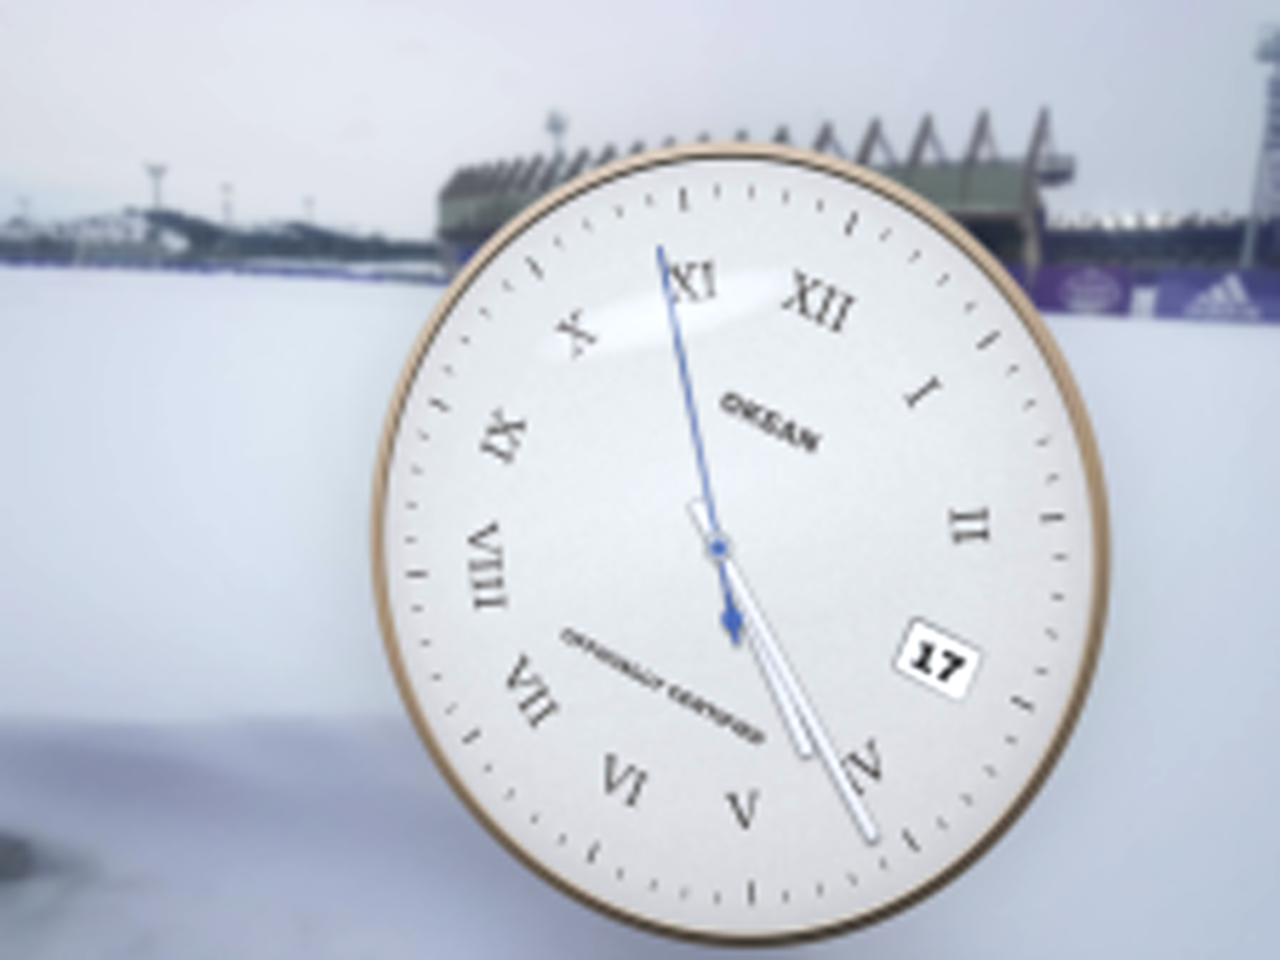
4.20.54
